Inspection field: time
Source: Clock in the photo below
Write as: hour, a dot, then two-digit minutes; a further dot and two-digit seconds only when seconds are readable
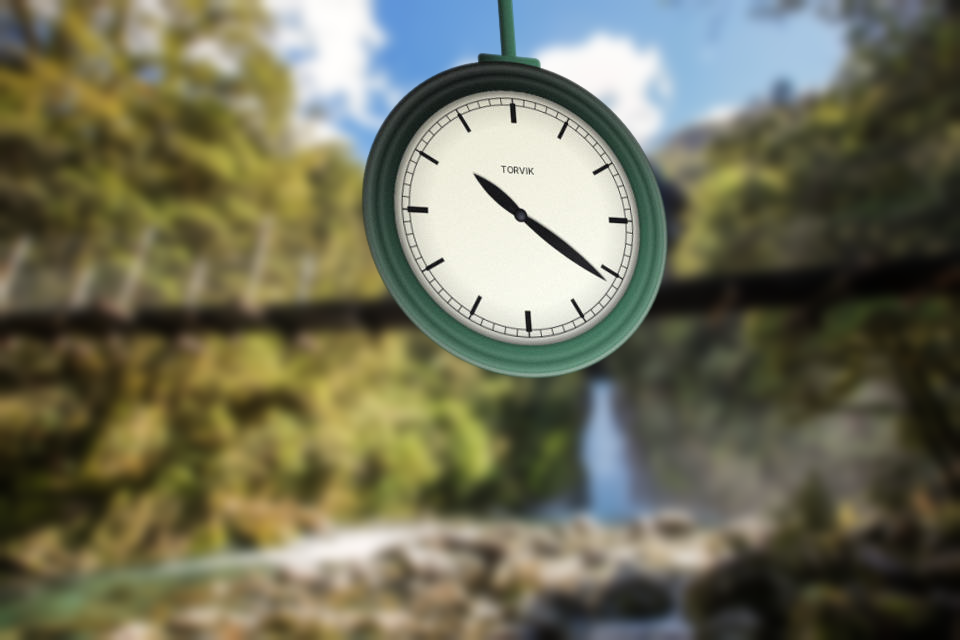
10.21
